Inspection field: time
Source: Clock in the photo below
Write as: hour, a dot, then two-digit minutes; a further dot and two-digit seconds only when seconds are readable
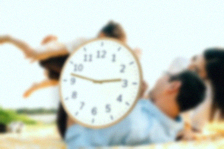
2.47
